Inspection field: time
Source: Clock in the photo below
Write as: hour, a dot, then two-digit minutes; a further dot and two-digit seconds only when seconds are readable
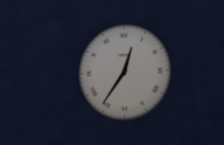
12.36
